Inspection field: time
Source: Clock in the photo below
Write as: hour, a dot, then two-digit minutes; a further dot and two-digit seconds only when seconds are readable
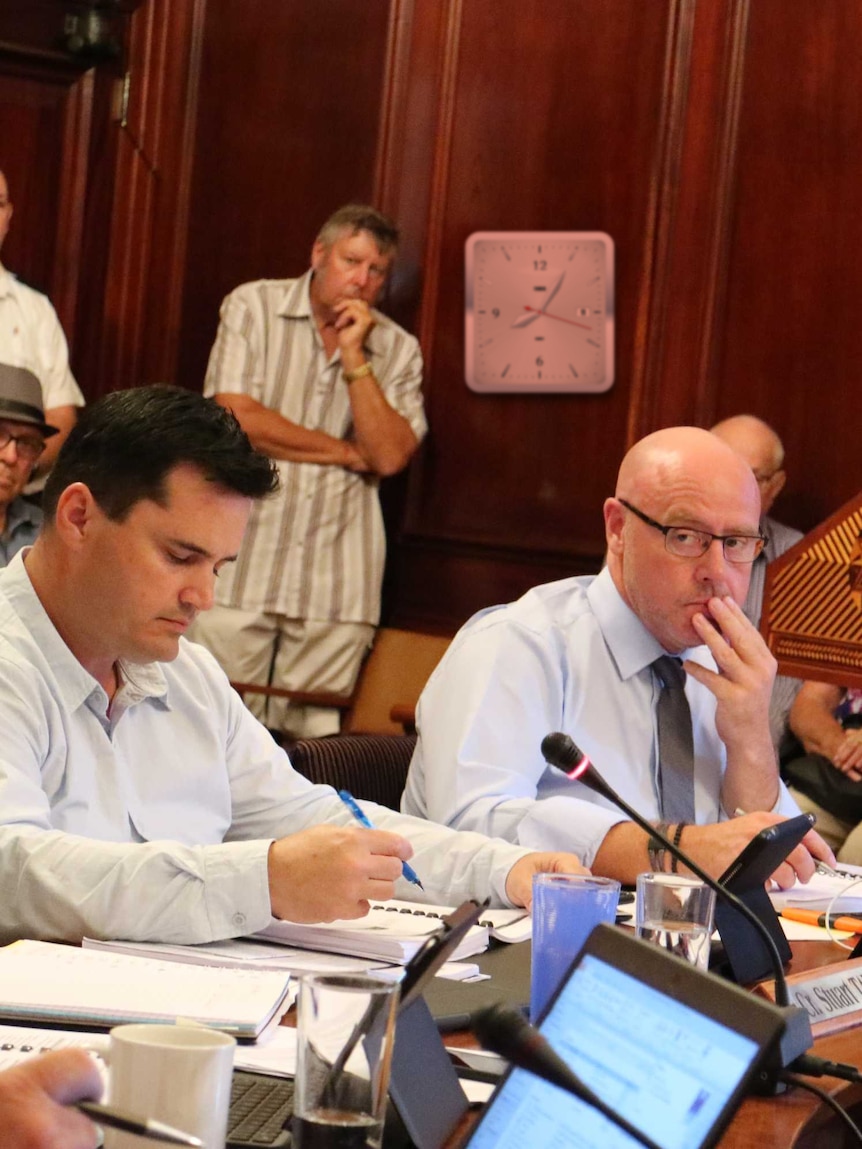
8.05.18
